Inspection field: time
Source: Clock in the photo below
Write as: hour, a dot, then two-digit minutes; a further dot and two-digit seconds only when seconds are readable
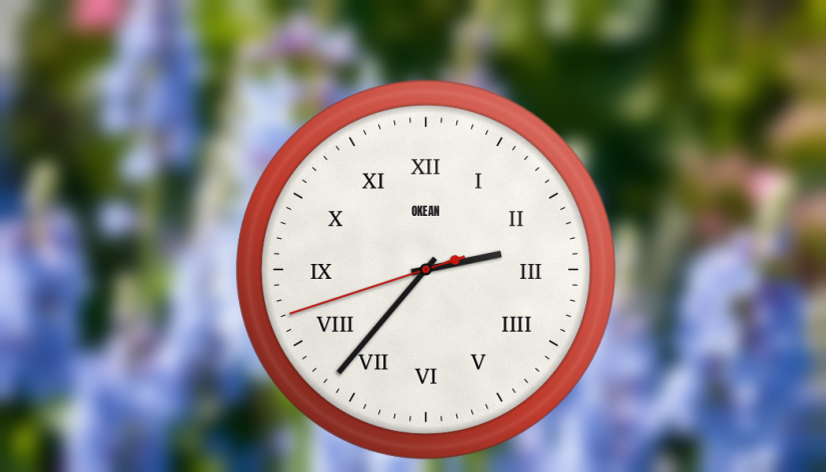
2.36.42
